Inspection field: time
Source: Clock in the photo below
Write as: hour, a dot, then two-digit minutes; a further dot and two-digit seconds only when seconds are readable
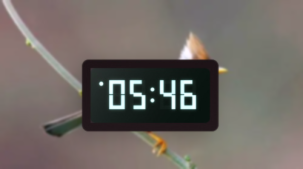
5.46
